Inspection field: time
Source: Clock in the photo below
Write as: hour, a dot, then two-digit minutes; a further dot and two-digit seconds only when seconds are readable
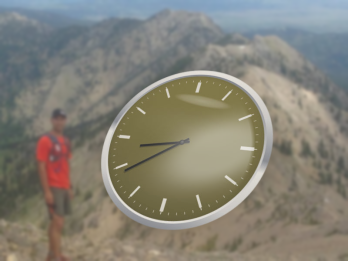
8.39
